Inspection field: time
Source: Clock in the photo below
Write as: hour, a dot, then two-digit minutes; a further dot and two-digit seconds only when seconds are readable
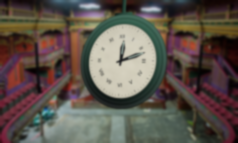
12.12
